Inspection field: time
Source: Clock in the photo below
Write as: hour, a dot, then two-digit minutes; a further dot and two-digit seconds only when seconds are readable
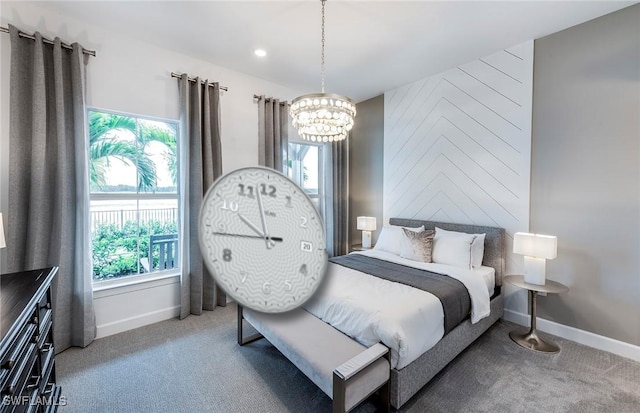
9.57.44
